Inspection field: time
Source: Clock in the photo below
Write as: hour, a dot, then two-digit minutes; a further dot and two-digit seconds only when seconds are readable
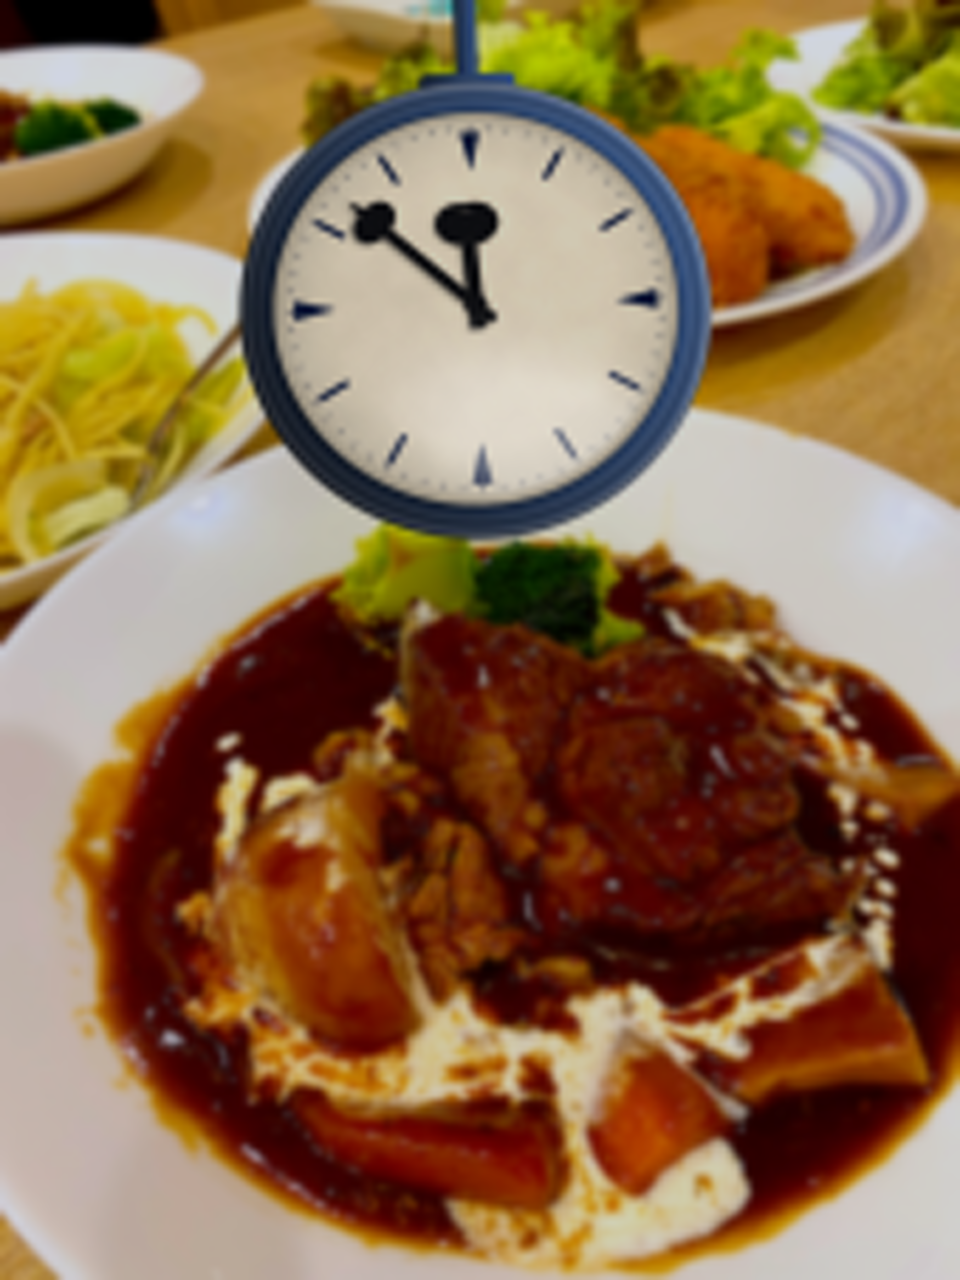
11.52
